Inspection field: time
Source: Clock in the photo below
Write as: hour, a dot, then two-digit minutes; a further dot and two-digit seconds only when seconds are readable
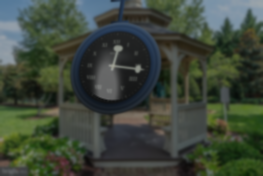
12.16
